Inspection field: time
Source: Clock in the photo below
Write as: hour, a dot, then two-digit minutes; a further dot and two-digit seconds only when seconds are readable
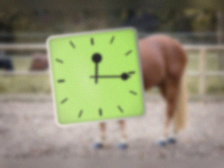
12.16
